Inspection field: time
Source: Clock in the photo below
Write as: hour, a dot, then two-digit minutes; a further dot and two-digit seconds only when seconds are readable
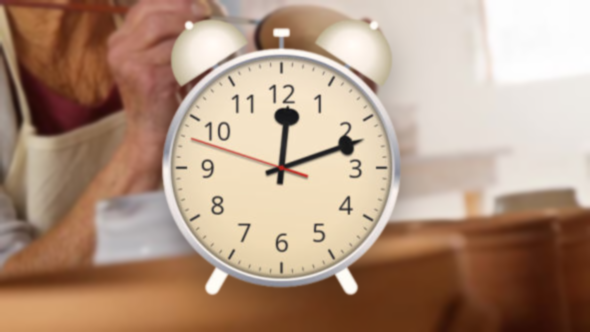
12.11.48
